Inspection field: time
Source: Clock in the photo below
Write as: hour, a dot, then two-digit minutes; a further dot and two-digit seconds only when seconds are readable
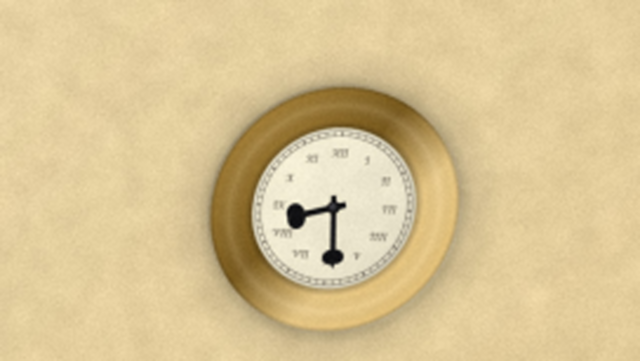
8.29
